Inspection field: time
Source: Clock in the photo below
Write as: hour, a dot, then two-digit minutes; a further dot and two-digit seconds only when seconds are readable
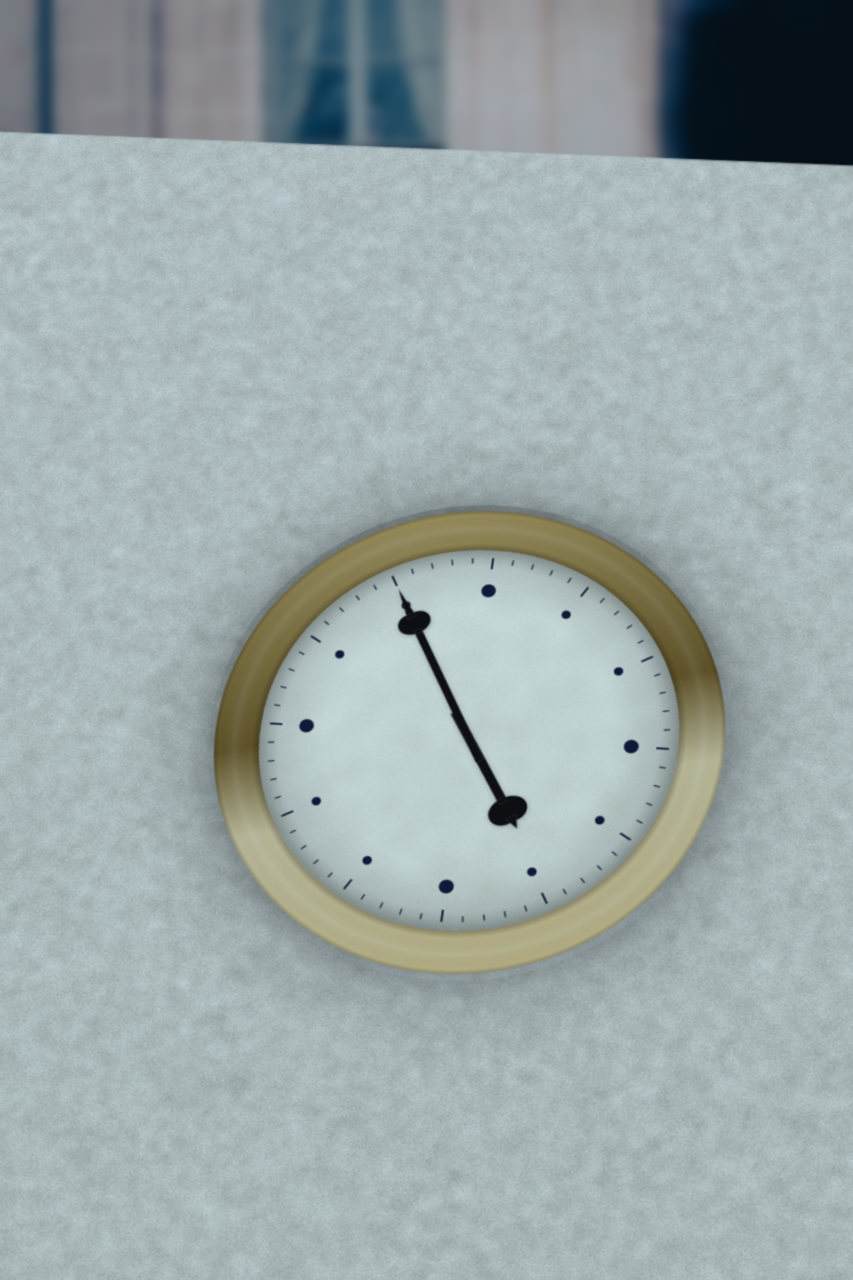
4.55
